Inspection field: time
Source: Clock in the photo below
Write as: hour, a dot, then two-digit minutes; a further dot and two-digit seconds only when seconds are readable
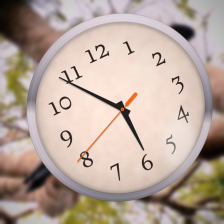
5.53.41
